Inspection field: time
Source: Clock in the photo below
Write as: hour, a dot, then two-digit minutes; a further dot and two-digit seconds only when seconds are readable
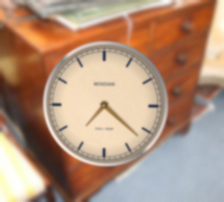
7.22
